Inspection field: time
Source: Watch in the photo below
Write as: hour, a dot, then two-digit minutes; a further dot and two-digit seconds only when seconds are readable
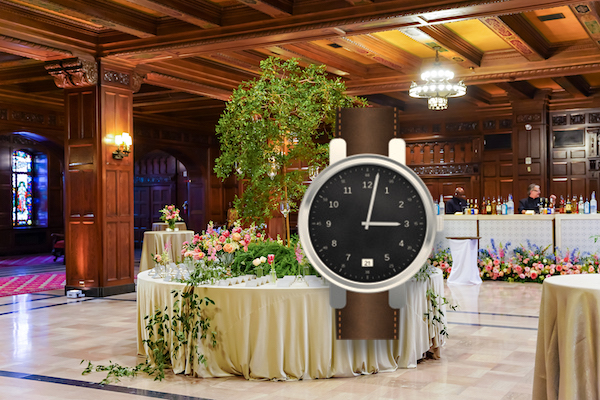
3.02
